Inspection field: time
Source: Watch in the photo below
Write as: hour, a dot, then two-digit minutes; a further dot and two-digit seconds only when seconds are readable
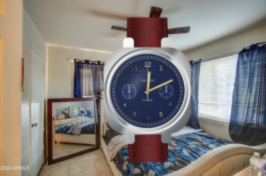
12.11
